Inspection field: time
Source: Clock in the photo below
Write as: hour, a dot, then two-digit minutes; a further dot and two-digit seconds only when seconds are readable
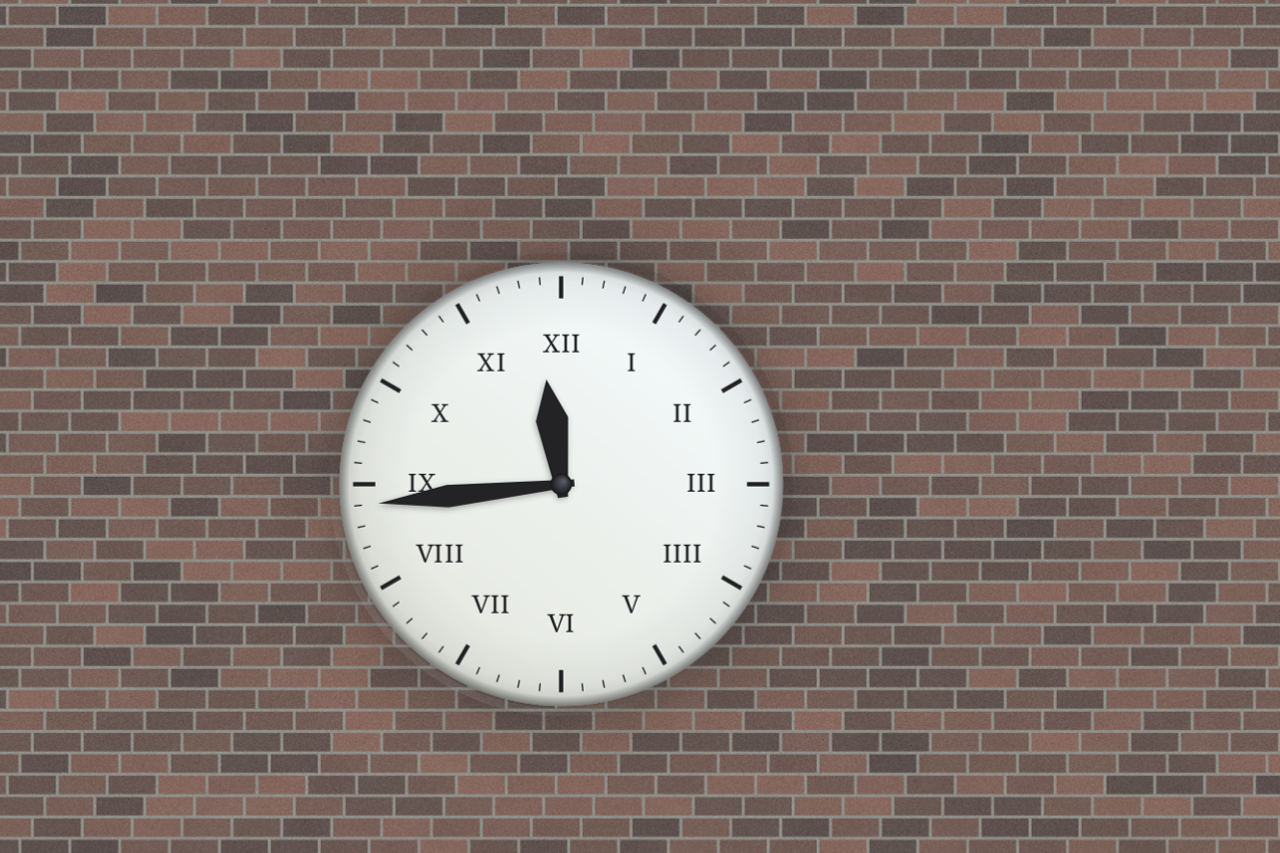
11.44
